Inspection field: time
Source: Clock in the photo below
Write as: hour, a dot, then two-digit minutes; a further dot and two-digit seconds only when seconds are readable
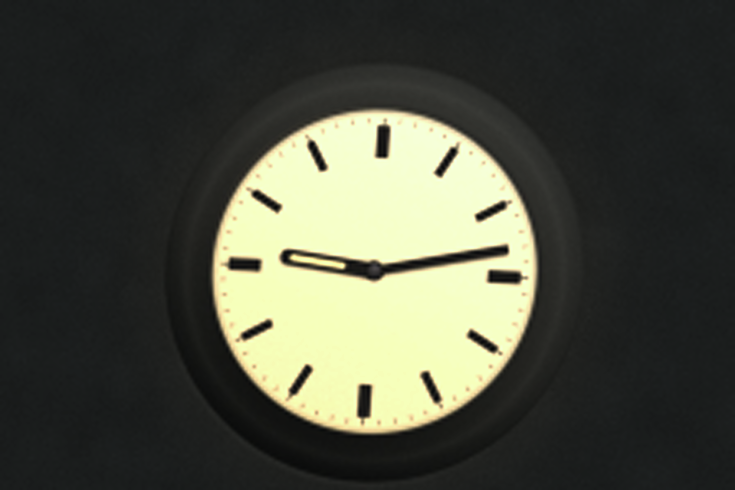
9.13
